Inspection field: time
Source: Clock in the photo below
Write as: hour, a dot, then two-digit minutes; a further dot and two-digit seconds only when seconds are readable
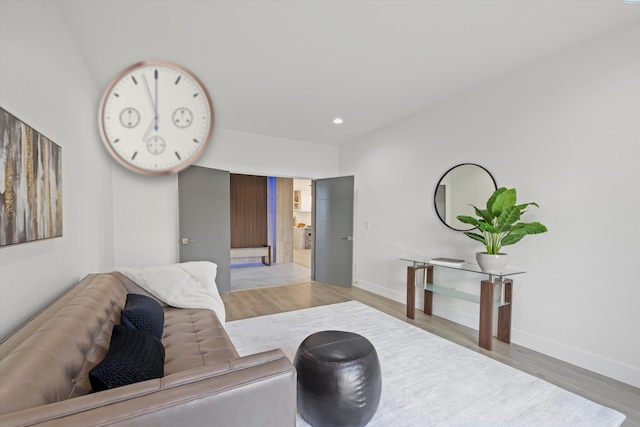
6.57
